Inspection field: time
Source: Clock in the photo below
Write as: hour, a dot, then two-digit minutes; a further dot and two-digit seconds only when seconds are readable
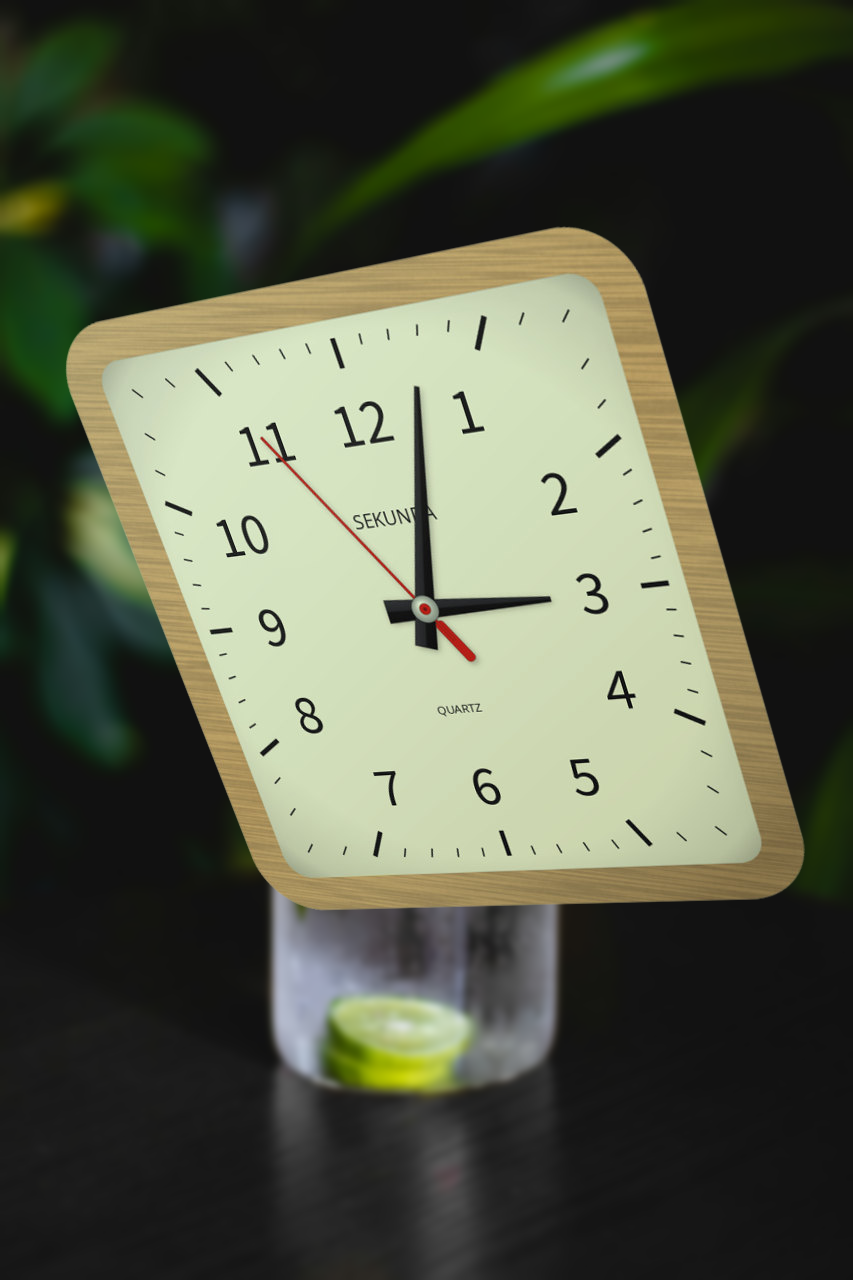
3.02.55
